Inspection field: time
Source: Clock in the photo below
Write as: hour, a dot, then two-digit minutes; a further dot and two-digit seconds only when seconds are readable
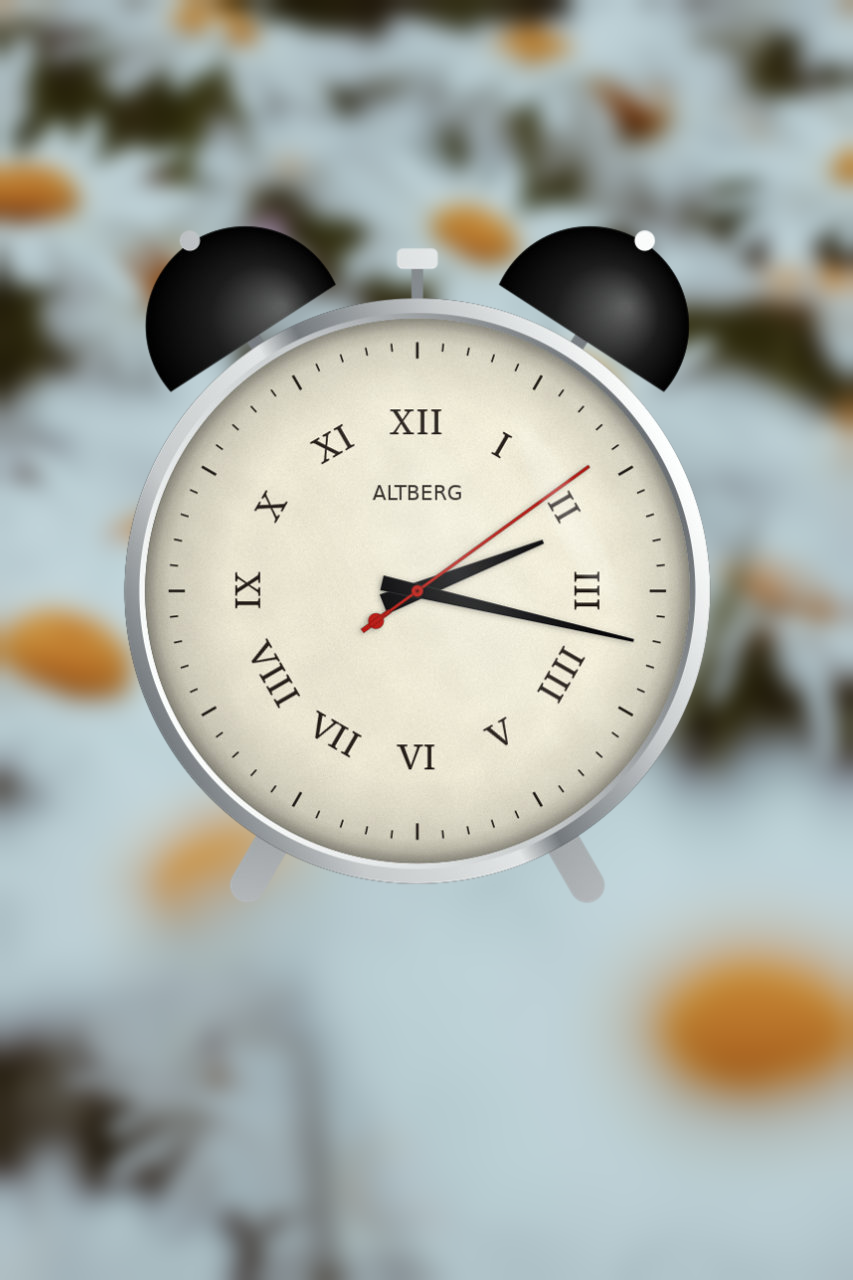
2.17.09
